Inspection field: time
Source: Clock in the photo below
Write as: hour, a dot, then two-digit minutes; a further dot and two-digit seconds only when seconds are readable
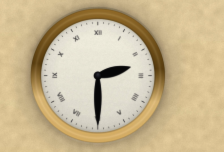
2.30
